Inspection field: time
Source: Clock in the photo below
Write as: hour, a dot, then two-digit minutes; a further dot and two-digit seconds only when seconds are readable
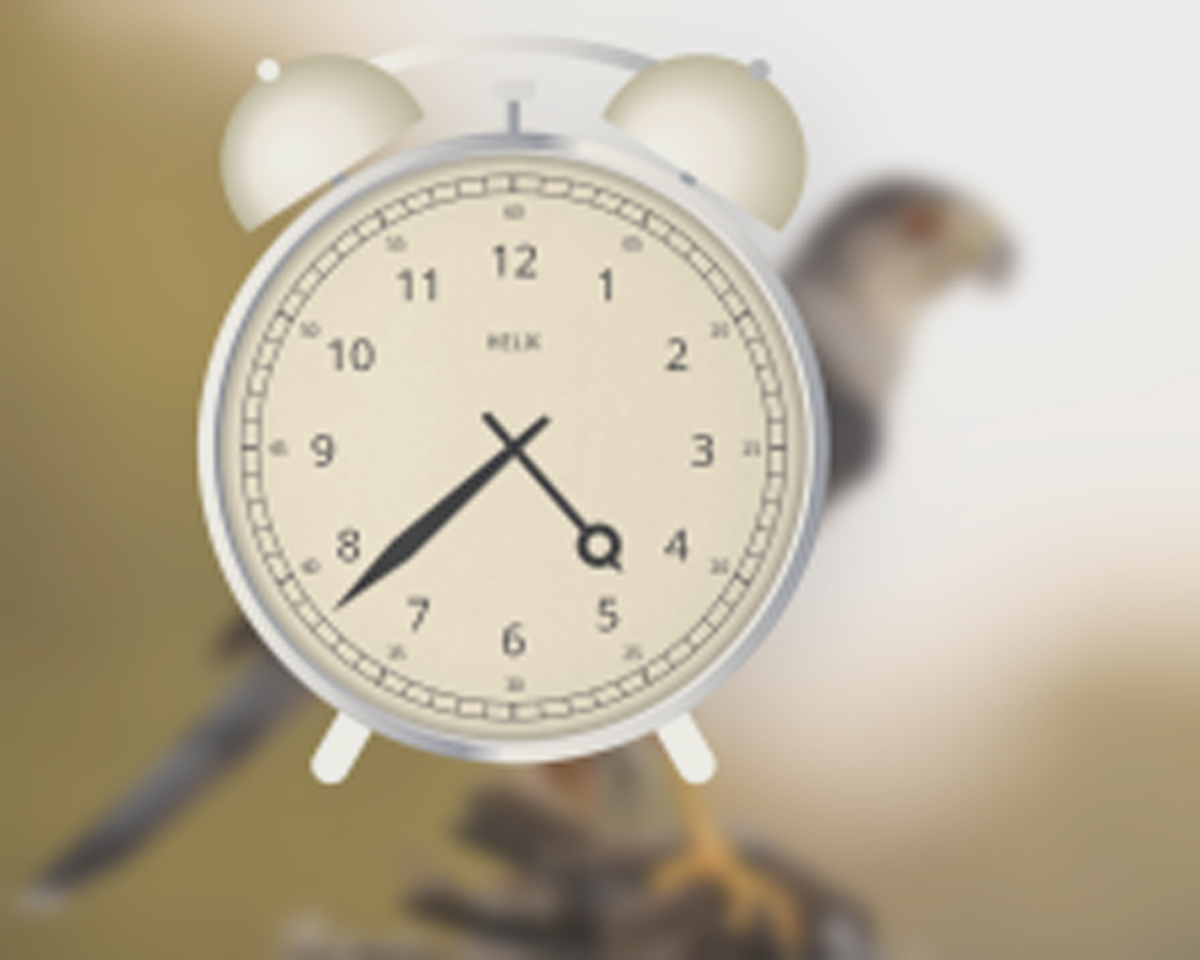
4.38
